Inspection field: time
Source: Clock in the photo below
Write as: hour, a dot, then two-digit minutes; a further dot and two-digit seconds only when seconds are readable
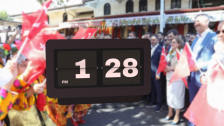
1.28
